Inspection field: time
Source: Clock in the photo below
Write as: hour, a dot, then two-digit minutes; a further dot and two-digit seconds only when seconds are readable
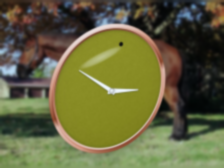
2.49
